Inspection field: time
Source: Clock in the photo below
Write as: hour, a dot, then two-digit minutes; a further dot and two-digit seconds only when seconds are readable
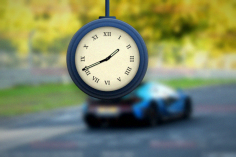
1.41
